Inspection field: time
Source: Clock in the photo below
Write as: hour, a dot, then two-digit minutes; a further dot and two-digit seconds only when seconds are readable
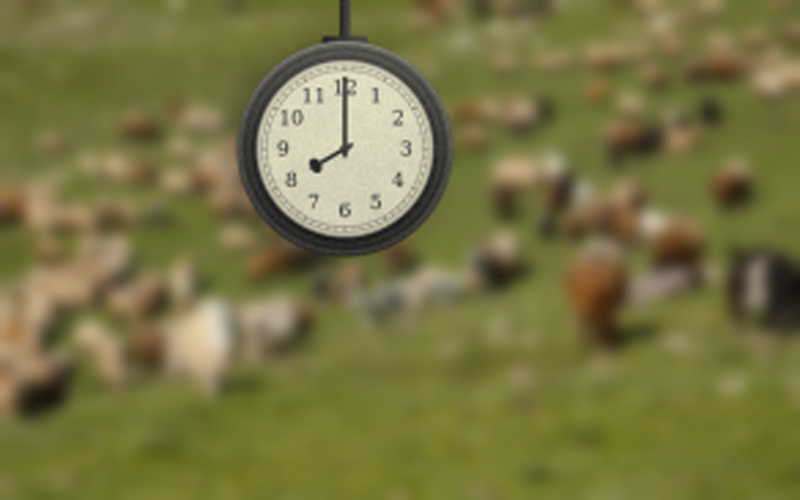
8.00
